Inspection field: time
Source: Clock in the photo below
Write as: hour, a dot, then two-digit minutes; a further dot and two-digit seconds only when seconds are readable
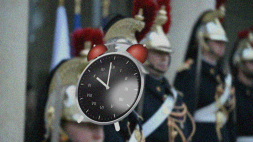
9.59
